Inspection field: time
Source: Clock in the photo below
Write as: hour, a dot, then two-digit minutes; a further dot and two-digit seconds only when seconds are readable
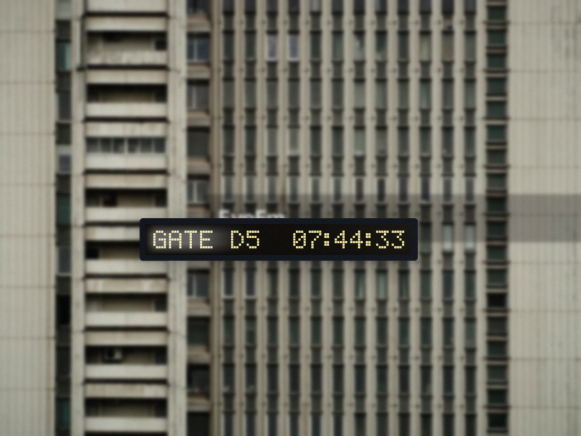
7.44.33
